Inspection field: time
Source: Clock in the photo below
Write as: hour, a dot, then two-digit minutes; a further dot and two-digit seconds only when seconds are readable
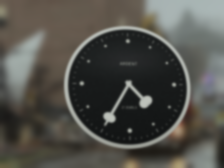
4.35
